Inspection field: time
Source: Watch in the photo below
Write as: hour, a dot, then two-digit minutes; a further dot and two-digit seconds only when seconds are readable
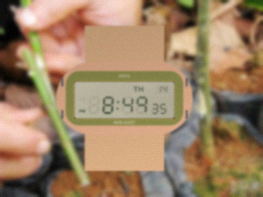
8.49.35
